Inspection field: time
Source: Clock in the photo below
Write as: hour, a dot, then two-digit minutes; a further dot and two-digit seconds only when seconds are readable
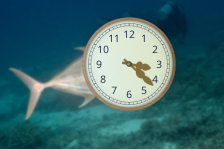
3.22
